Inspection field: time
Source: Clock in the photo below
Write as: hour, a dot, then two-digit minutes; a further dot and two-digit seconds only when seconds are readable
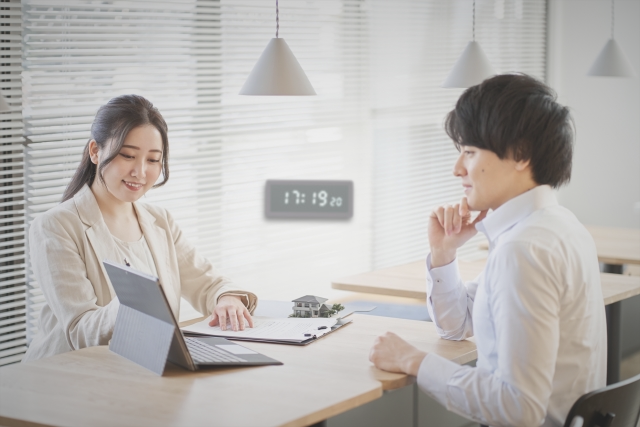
17.19
